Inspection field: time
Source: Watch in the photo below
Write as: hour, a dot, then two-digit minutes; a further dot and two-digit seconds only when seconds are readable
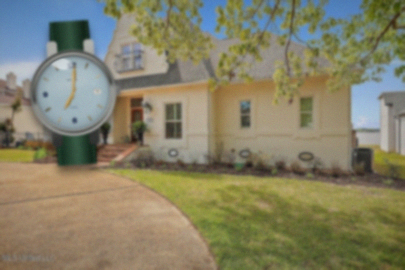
7.01
